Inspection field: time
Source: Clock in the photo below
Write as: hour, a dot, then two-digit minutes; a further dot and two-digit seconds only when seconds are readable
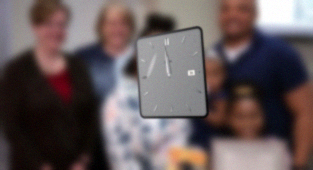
11.59
